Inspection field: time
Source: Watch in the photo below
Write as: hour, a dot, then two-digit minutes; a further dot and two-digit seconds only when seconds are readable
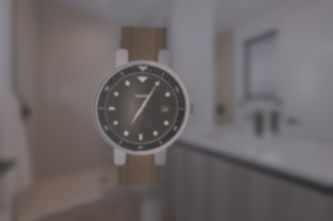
7.05
